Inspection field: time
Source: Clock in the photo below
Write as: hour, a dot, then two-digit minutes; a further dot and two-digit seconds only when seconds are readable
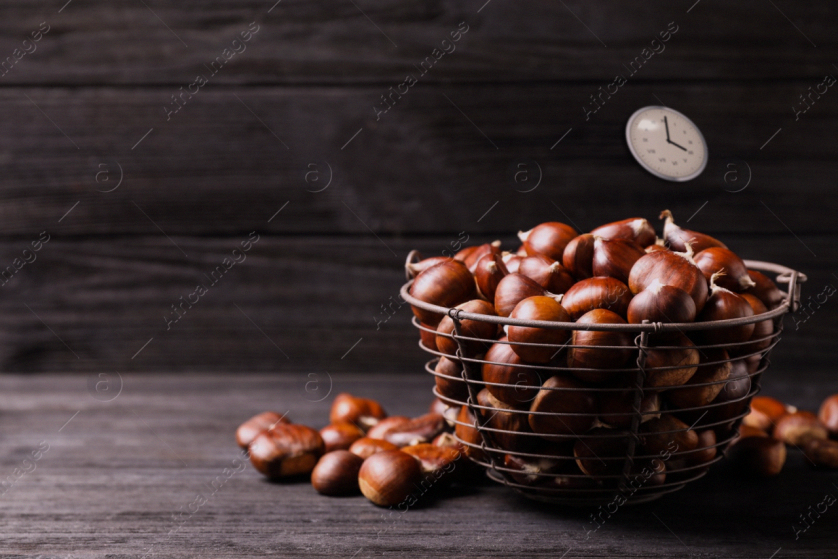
4.01
